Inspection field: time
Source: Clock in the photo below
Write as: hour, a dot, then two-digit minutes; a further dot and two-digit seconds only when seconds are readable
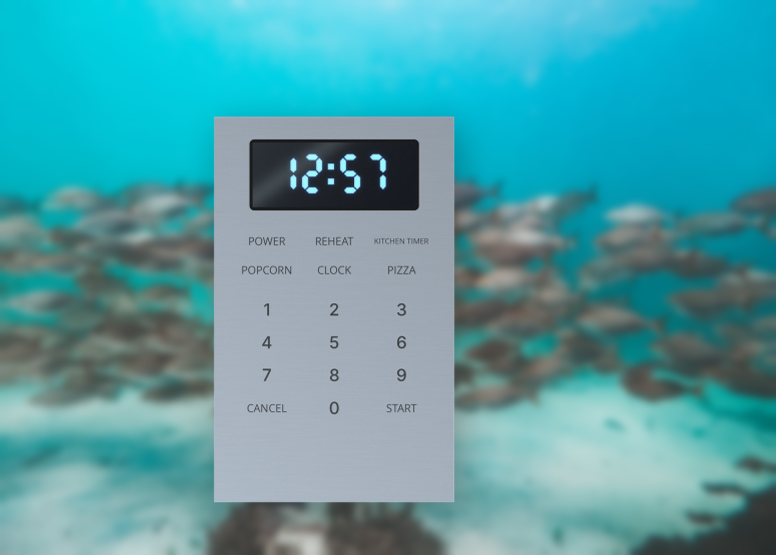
12.57
